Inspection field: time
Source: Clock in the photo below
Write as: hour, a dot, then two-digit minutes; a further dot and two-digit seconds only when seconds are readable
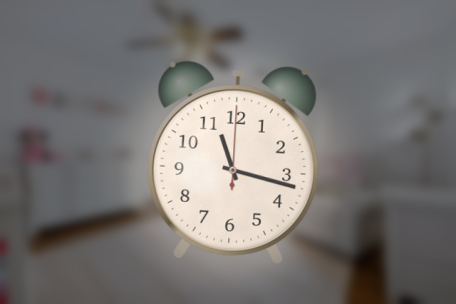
11.17.00
